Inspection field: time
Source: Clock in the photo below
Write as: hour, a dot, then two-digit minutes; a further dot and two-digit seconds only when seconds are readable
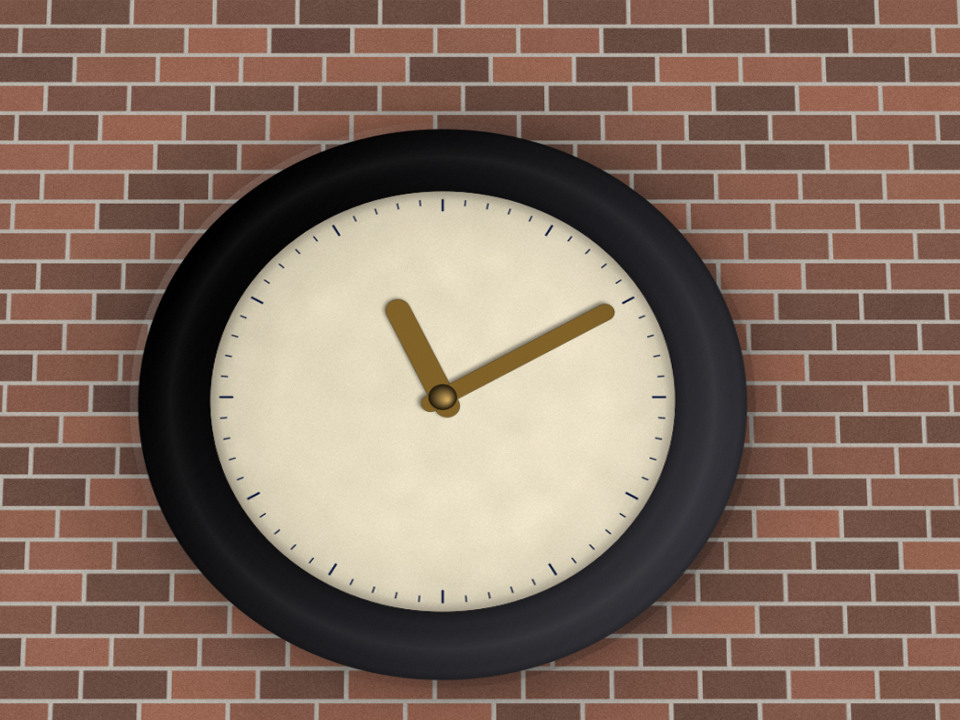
11.10
